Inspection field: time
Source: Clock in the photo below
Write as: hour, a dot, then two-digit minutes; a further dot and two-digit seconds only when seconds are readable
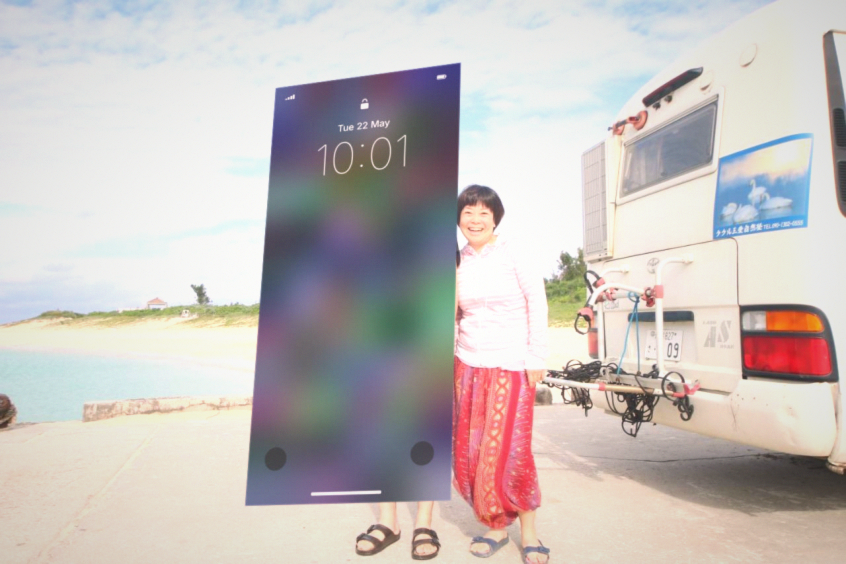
10.01
